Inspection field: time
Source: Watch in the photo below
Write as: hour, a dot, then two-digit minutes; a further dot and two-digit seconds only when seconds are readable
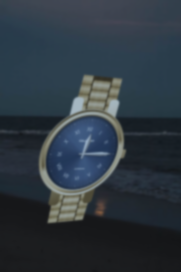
12.15
